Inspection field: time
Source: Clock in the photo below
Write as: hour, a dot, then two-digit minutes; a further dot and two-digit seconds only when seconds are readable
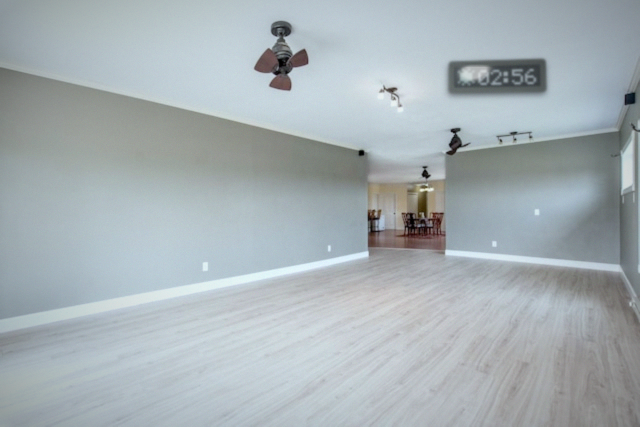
2.56
